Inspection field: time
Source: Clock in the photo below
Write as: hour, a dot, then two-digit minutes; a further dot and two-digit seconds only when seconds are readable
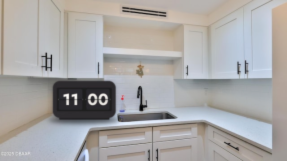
11.00
